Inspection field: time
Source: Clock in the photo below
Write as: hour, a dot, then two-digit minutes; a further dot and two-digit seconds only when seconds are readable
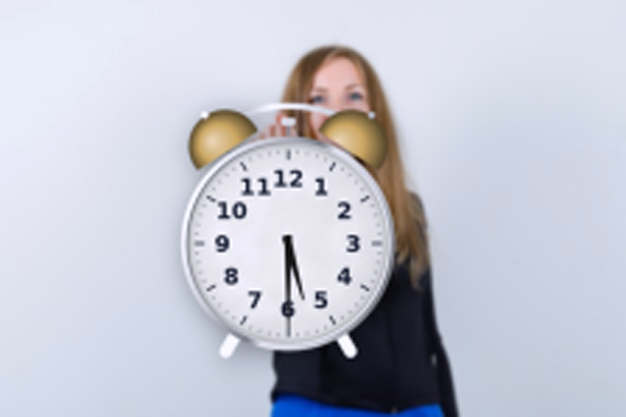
5.30
